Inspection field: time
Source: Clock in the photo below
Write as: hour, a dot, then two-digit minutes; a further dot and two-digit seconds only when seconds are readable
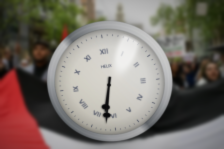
6.32
